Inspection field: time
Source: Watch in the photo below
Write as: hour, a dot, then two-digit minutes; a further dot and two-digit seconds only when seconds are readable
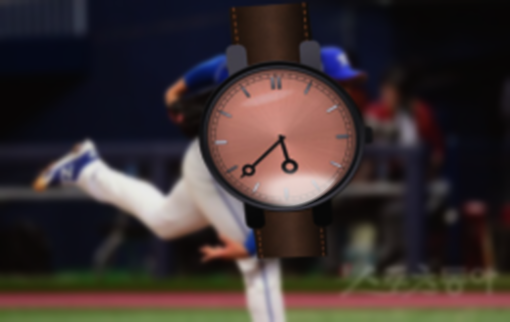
5.38
